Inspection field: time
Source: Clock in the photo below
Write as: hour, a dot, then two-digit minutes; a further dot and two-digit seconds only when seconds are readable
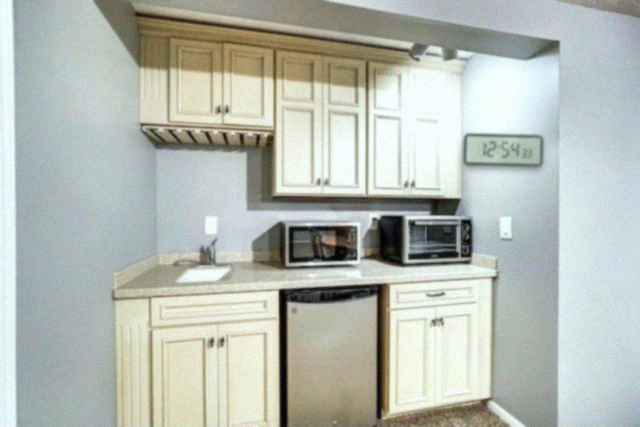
12.54
